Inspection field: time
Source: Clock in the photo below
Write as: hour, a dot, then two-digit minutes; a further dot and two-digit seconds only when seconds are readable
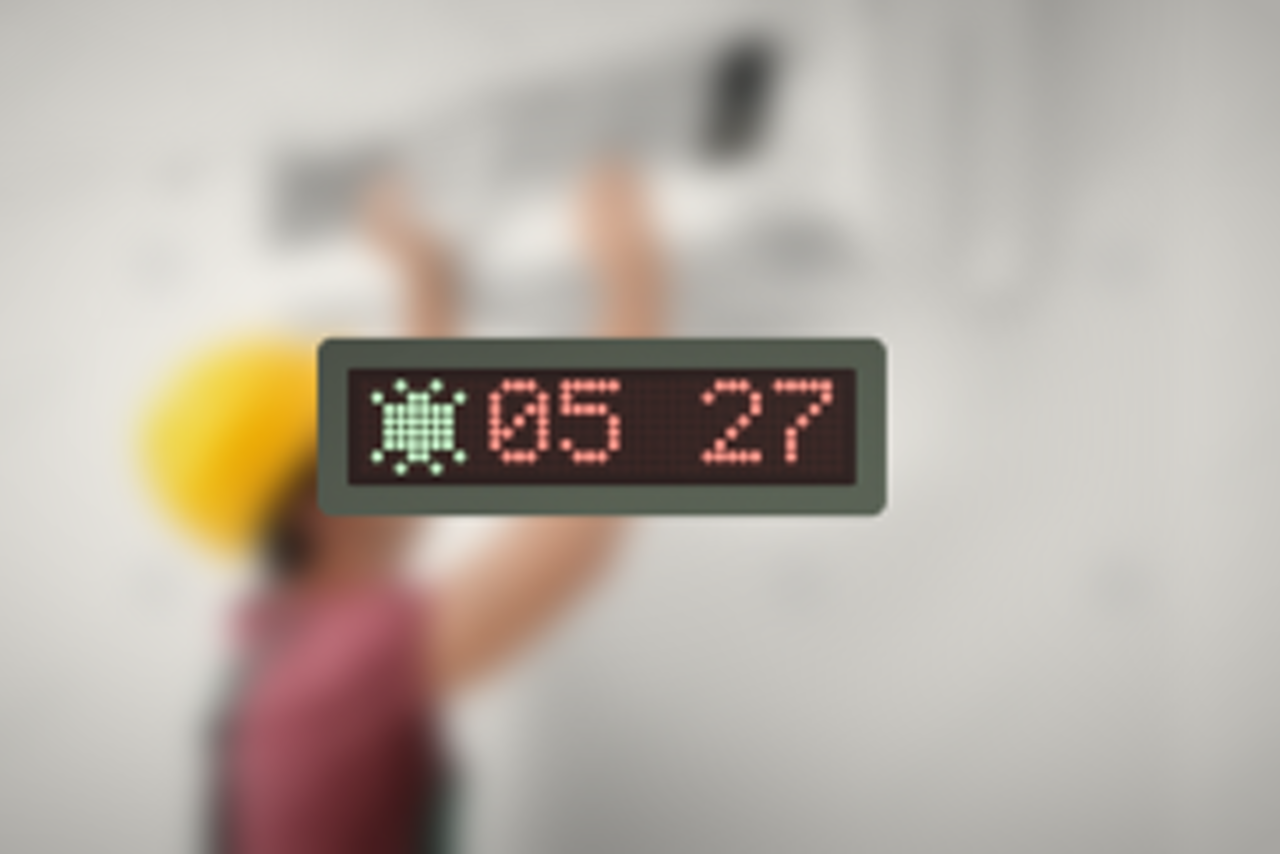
5.27
